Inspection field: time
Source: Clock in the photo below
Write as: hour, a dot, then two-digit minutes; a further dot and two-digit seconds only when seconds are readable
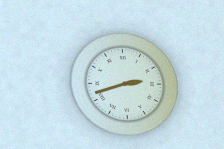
2.42
